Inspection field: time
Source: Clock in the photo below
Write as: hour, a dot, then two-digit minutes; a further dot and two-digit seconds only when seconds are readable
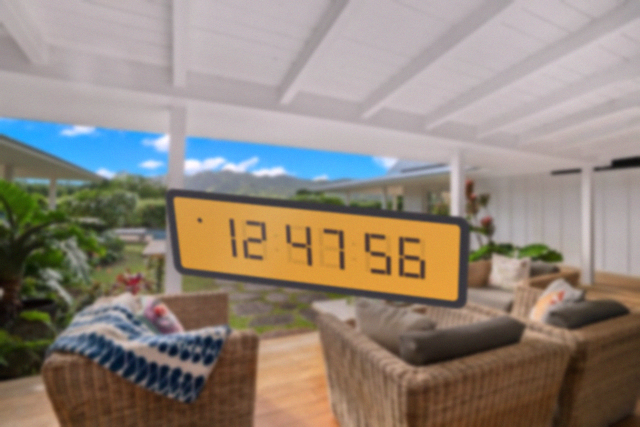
12.47.56
